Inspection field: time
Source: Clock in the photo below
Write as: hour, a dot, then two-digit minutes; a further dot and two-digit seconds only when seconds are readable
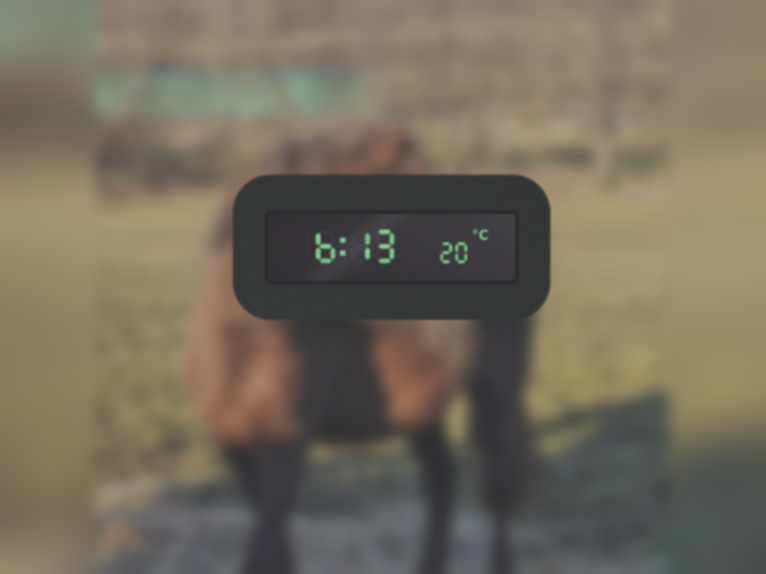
6.13
